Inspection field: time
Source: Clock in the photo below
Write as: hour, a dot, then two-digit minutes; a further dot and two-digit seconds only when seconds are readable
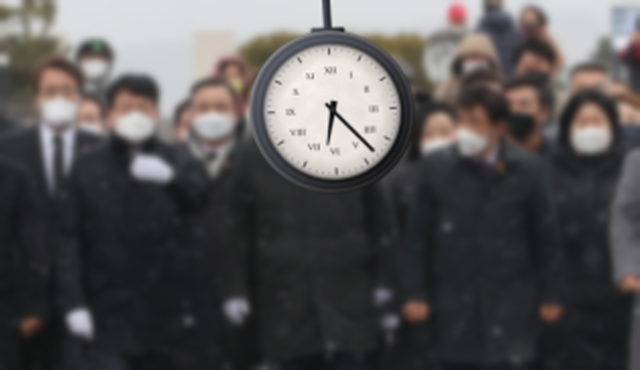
6.23
